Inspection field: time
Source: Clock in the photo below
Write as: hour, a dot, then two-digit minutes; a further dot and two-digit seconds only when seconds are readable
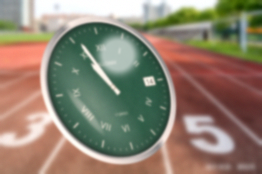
10.56
